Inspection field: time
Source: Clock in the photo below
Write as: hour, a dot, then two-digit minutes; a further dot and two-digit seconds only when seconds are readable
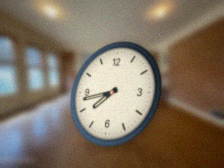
7.43
